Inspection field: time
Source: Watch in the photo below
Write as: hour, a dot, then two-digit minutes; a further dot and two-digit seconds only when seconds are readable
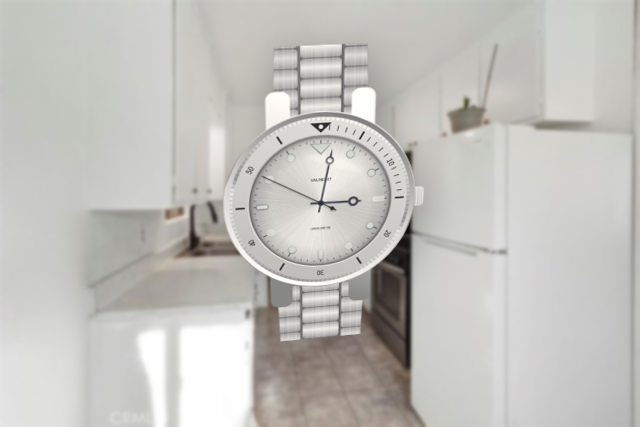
3.01.50
